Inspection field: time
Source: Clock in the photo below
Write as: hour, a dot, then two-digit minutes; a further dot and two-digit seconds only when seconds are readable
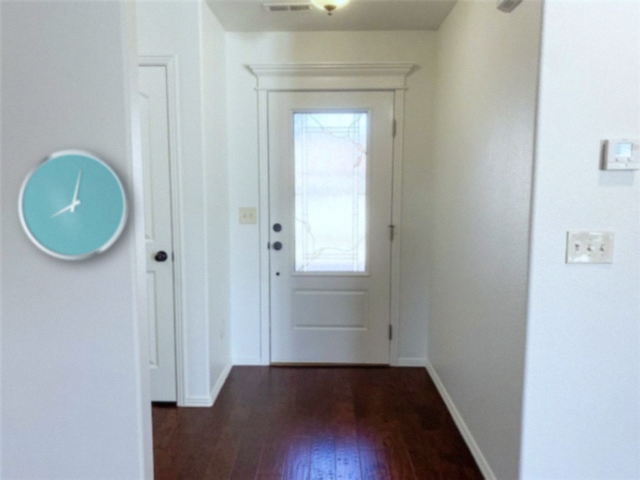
8.02
